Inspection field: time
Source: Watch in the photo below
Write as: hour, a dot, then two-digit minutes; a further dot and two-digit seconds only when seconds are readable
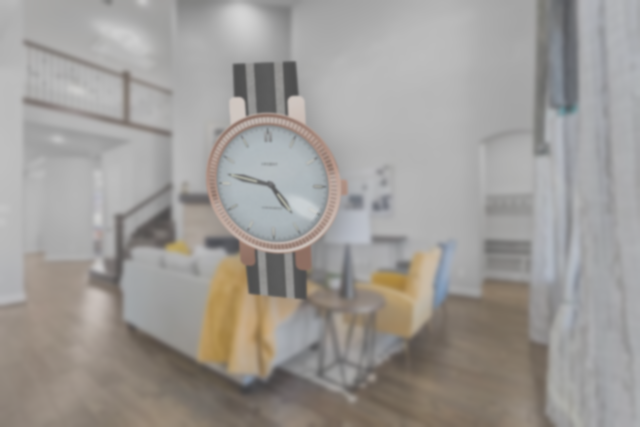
4.47
